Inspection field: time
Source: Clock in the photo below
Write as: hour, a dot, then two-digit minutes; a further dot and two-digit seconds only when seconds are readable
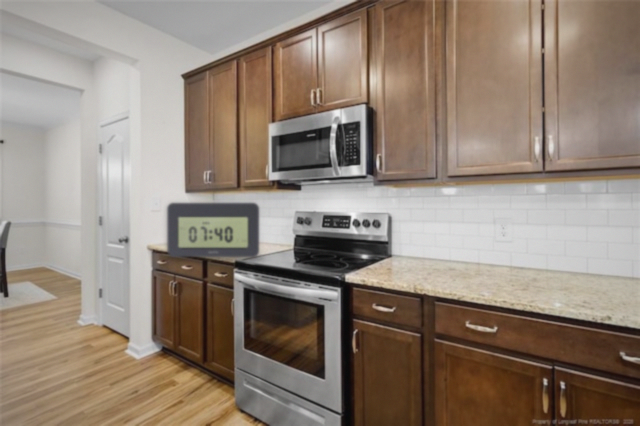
7.40
